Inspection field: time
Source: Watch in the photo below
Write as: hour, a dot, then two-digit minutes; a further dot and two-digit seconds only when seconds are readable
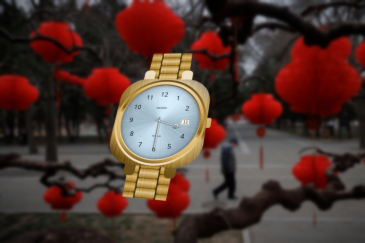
3.30
